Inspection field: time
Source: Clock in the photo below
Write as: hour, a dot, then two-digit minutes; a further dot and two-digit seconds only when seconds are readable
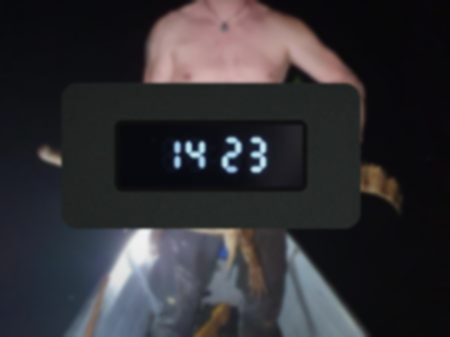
14.23
